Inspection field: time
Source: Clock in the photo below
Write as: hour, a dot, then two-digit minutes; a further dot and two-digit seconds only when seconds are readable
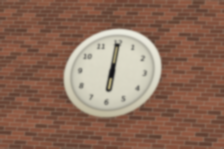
6.00
